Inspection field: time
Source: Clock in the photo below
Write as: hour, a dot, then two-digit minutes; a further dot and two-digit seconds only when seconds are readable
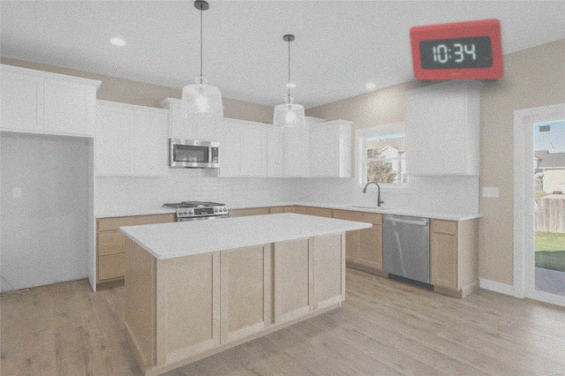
10.34
